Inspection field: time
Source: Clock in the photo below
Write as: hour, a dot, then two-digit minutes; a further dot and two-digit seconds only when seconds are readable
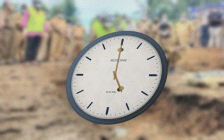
5.00
